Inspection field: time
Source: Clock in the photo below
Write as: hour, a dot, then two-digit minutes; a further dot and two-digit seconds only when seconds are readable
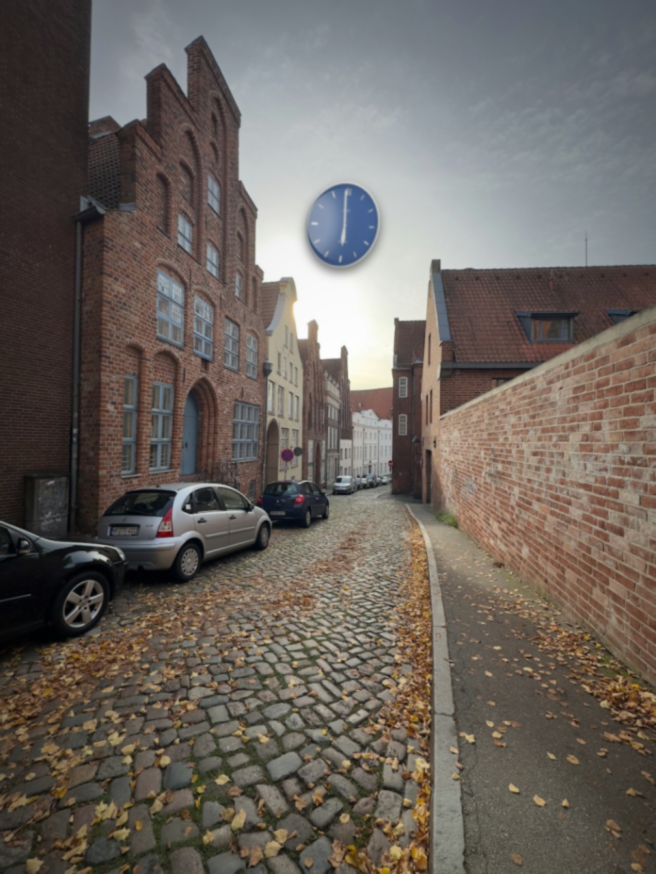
5.59
